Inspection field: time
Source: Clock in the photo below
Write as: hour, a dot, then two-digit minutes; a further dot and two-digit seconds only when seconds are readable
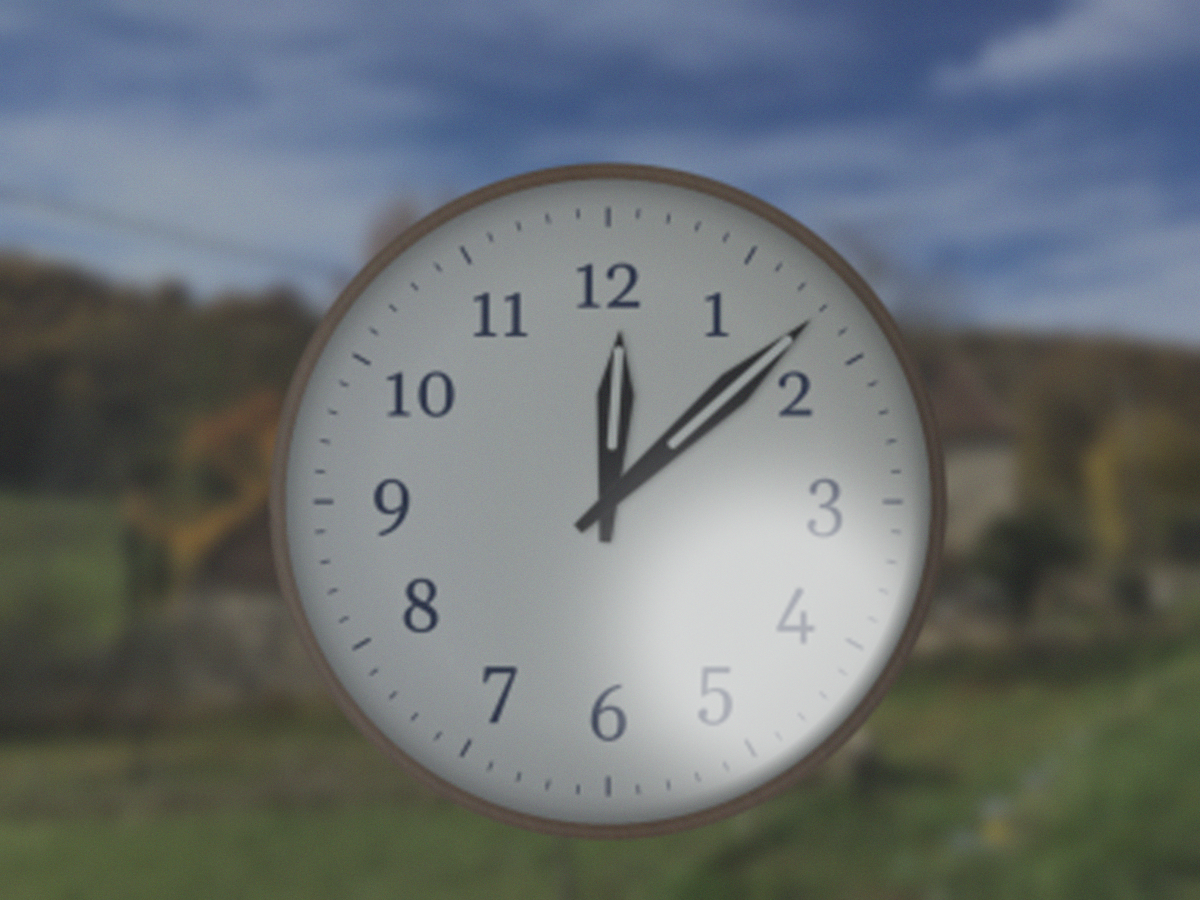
12.08
